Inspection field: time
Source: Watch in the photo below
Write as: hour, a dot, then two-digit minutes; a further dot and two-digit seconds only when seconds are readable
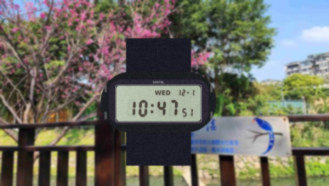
10.47
